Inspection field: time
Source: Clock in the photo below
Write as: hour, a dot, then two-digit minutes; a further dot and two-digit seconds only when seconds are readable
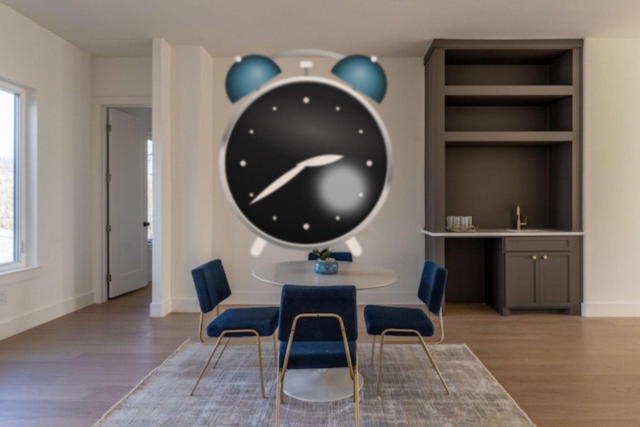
2.39
